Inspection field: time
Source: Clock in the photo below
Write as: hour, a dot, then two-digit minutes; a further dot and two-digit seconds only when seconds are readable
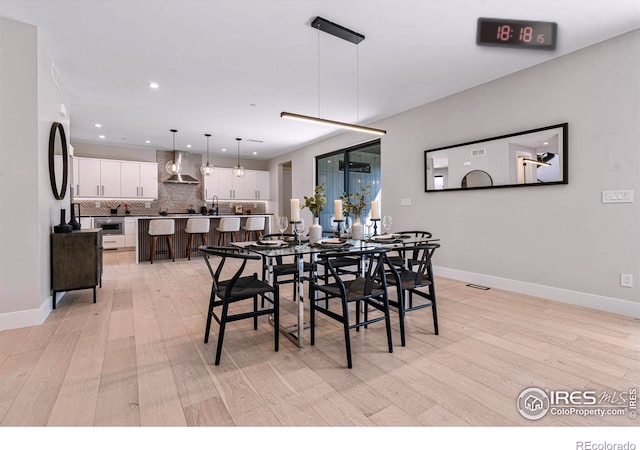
18.18
